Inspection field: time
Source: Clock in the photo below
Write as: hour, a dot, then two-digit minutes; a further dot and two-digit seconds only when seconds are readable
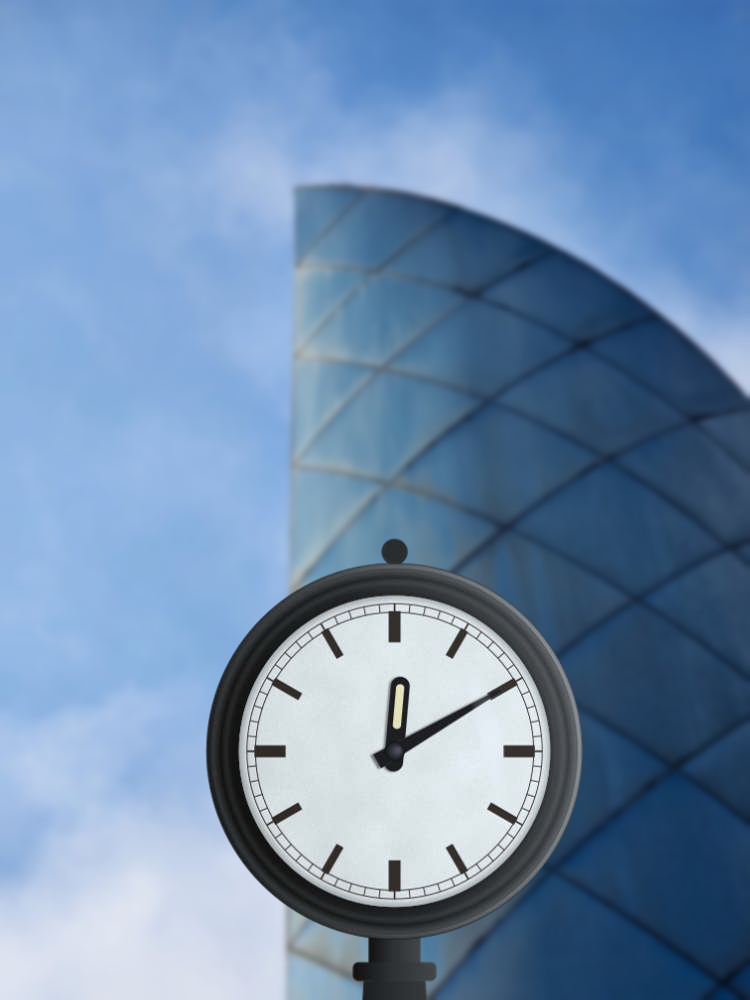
12.10
